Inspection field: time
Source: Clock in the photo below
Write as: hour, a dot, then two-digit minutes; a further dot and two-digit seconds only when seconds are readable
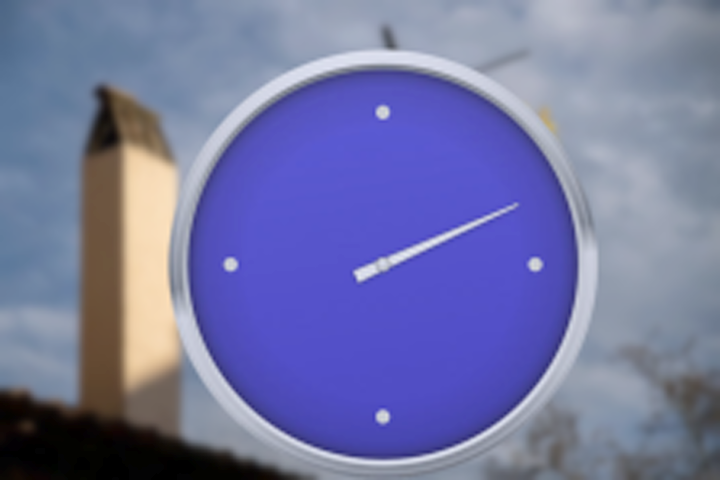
2.11
